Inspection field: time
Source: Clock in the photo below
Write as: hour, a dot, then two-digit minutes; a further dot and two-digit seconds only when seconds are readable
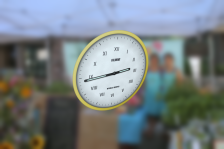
2.44
